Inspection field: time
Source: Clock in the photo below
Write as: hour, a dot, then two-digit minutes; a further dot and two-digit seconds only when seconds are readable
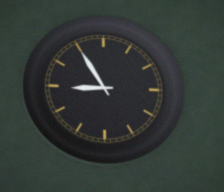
8.55
